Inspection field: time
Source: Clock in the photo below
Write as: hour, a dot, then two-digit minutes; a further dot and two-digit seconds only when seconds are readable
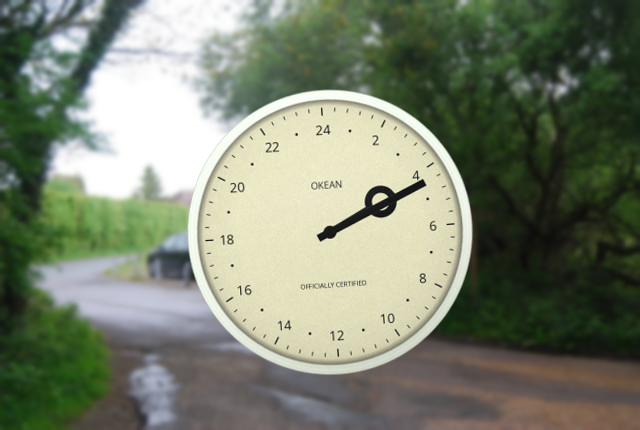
4.11
